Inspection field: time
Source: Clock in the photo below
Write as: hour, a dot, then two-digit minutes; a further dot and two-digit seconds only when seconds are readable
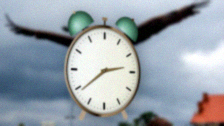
2.39
